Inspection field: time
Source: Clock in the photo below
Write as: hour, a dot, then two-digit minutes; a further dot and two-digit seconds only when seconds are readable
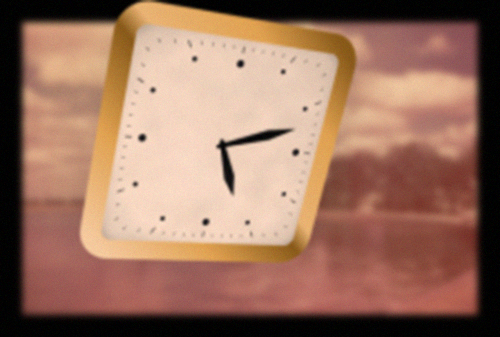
5.12
